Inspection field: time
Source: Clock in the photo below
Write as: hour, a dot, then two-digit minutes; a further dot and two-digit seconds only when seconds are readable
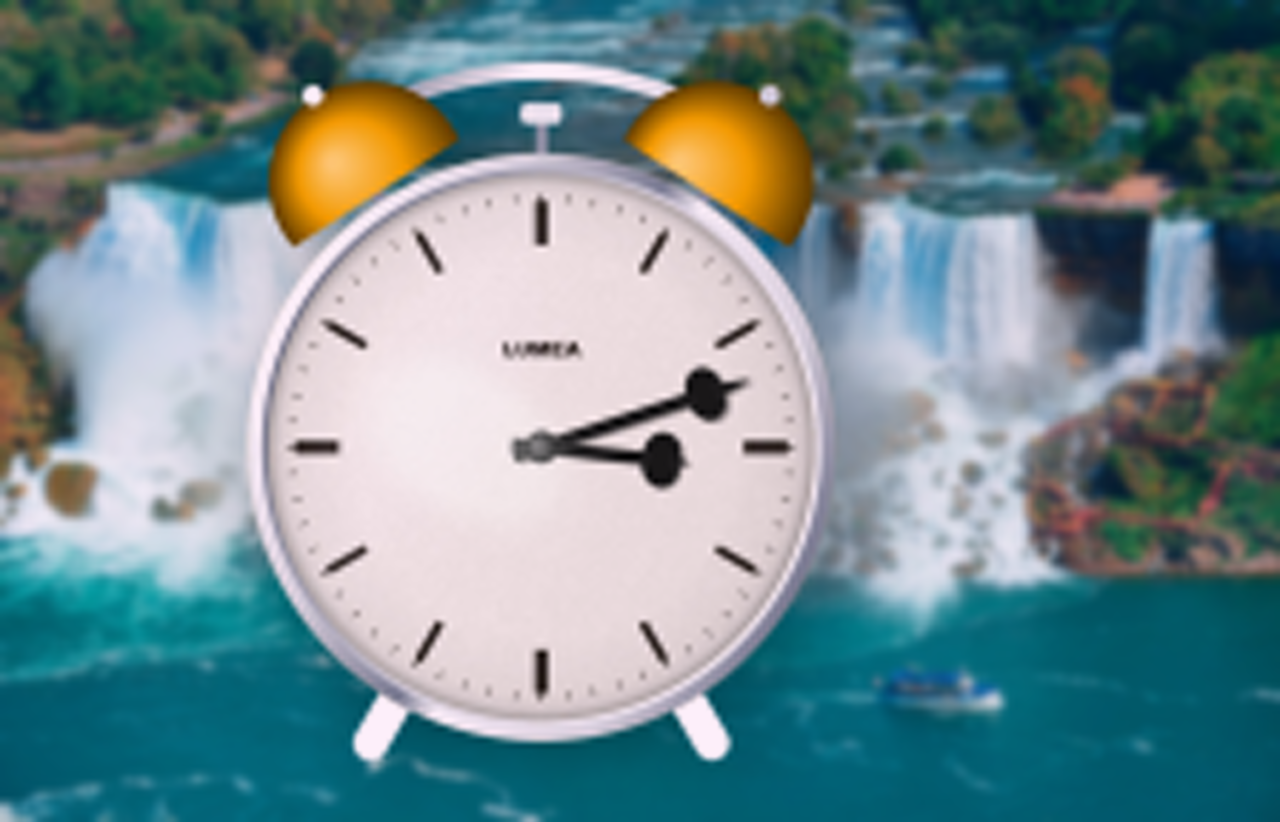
3.12
